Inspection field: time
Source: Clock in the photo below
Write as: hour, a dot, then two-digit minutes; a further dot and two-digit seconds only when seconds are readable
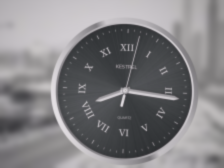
8.16.02
